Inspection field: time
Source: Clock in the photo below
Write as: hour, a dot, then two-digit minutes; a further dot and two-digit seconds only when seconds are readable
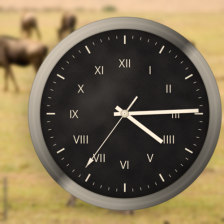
4.14.36
